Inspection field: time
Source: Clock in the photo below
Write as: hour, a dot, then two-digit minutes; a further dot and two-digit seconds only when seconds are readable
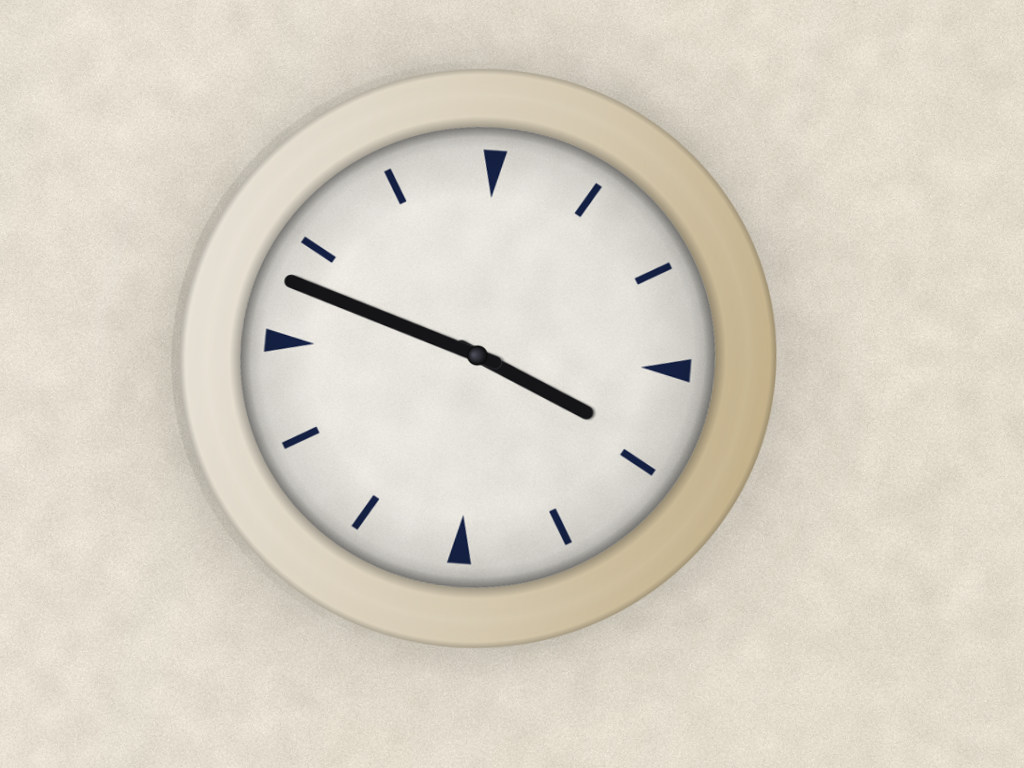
3.48
